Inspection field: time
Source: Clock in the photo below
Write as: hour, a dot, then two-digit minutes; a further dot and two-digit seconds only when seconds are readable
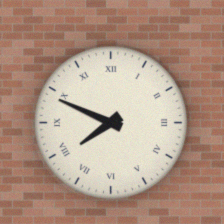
7.49
